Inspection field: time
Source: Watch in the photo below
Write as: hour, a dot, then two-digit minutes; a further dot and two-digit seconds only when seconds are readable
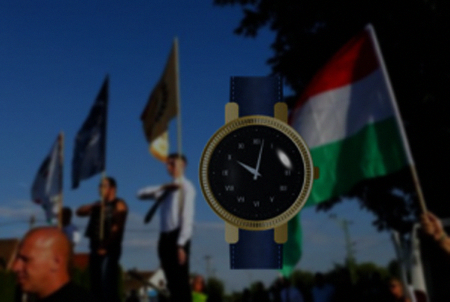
10.02
